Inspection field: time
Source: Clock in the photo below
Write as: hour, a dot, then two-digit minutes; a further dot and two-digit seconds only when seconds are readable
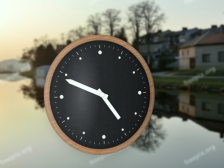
4.49
